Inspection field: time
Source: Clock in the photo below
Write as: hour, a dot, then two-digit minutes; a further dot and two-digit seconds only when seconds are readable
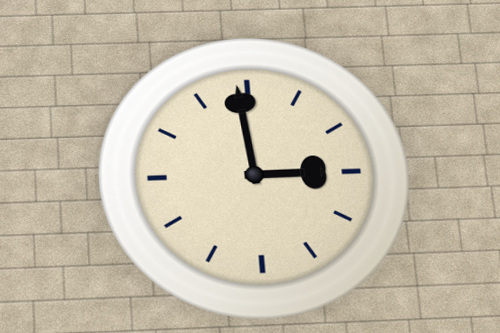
2.59
